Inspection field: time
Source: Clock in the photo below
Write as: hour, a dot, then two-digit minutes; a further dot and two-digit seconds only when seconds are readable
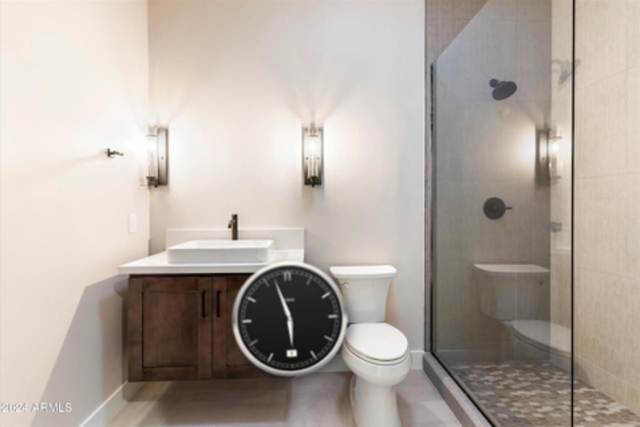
5.57
